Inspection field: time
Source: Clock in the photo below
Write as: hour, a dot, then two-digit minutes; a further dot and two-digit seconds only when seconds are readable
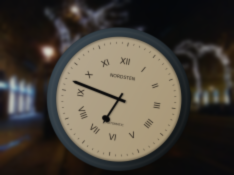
6.47
